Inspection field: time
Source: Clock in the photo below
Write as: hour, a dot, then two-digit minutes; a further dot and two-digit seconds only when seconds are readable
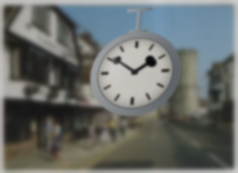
1.51
